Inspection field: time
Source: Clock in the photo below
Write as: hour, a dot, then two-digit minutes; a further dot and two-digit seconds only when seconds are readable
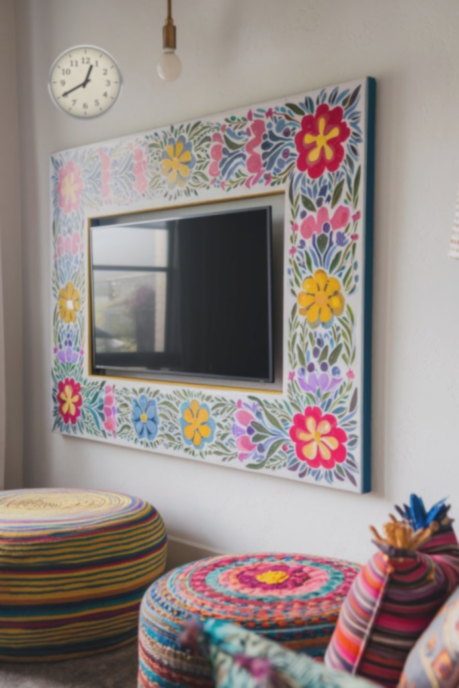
12.40
